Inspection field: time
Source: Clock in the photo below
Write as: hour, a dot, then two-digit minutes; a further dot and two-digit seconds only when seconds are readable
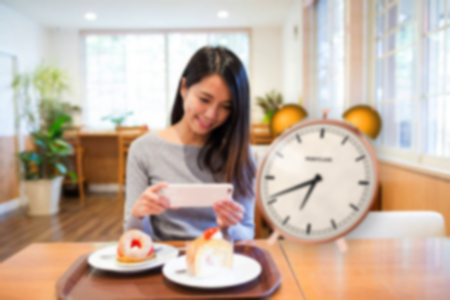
6.41
